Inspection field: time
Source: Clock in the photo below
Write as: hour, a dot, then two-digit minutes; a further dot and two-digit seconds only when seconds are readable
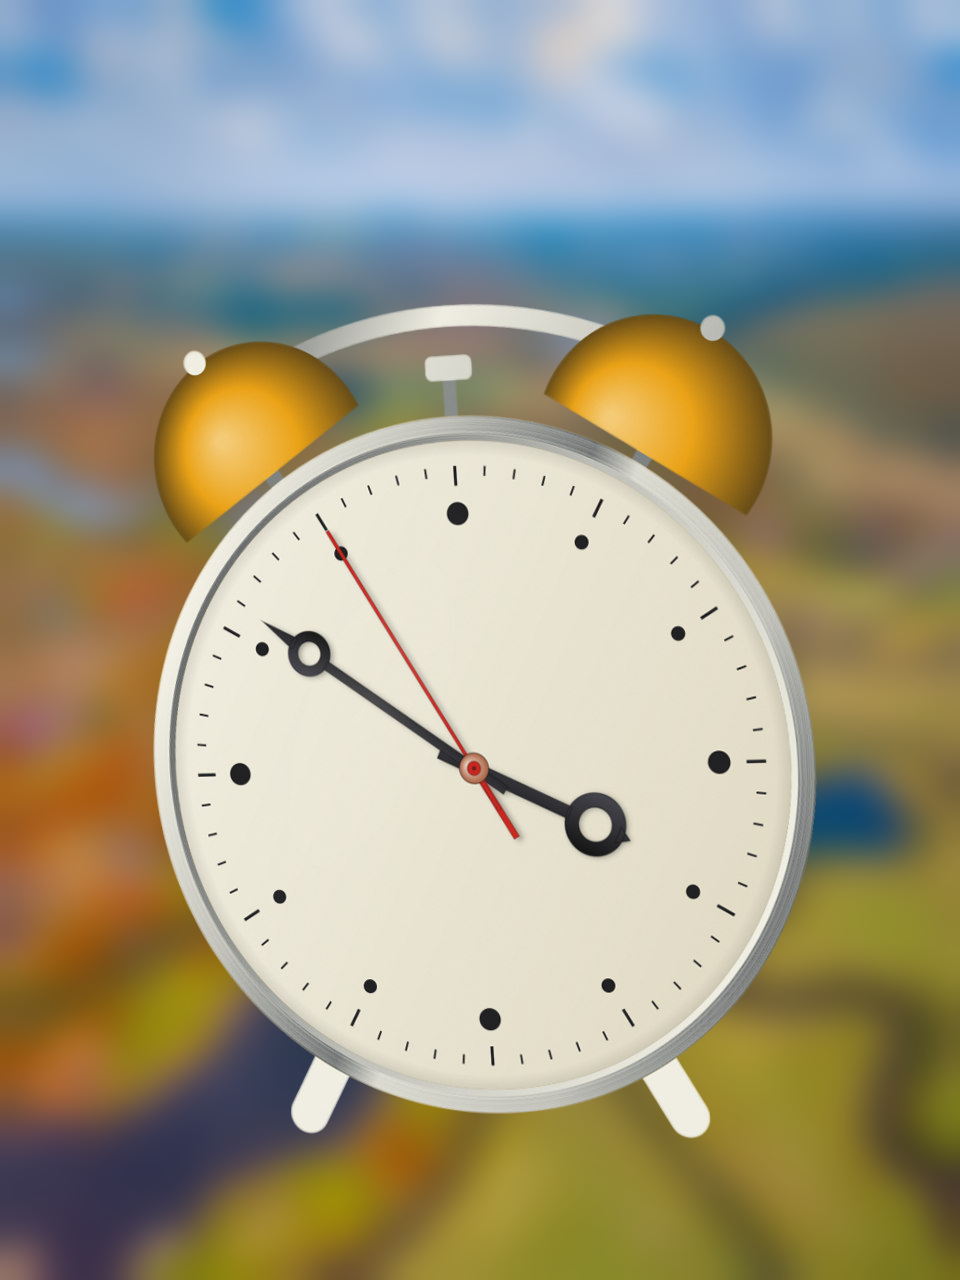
3.50.55
